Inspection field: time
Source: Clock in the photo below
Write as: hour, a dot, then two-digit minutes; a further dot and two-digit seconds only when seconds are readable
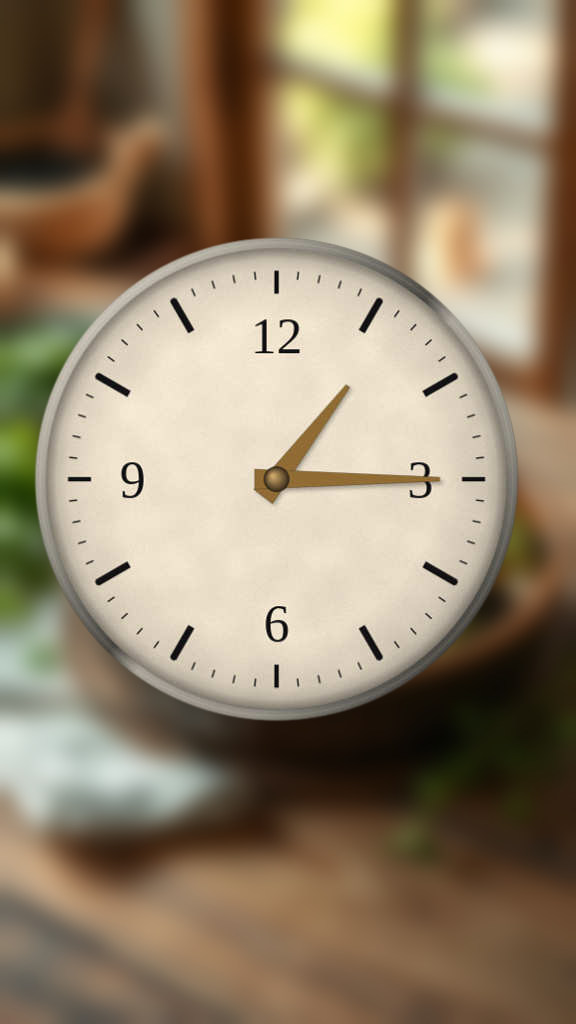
1.15
